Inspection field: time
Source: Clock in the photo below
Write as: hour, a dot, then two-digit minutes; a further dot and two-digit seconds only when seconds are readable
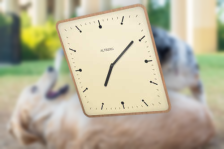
7.09
